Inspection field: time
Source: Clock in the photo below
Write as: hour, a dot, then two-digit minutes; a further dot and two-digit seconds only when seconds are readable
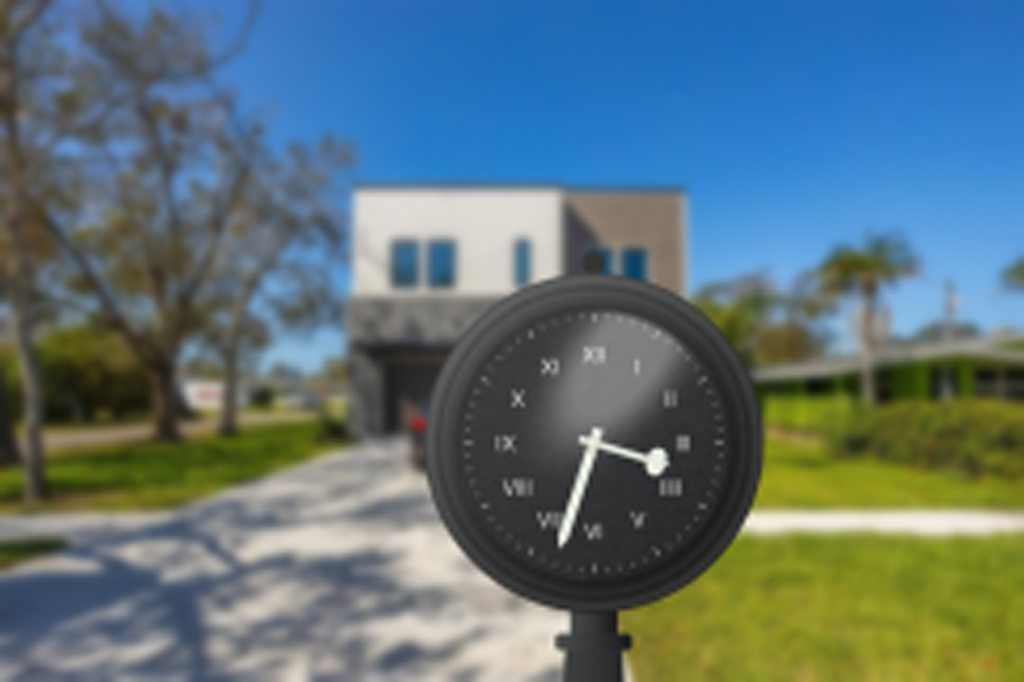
3.33
